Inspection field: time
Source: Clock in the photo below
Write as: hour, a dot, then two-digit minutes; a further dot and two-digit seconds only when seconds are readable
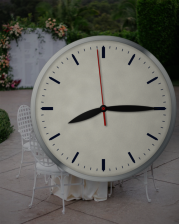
8.14.59
